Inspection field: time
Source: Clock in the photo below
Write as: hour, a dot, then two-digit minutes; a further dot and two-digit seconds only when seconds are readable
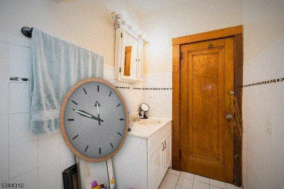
11.48
